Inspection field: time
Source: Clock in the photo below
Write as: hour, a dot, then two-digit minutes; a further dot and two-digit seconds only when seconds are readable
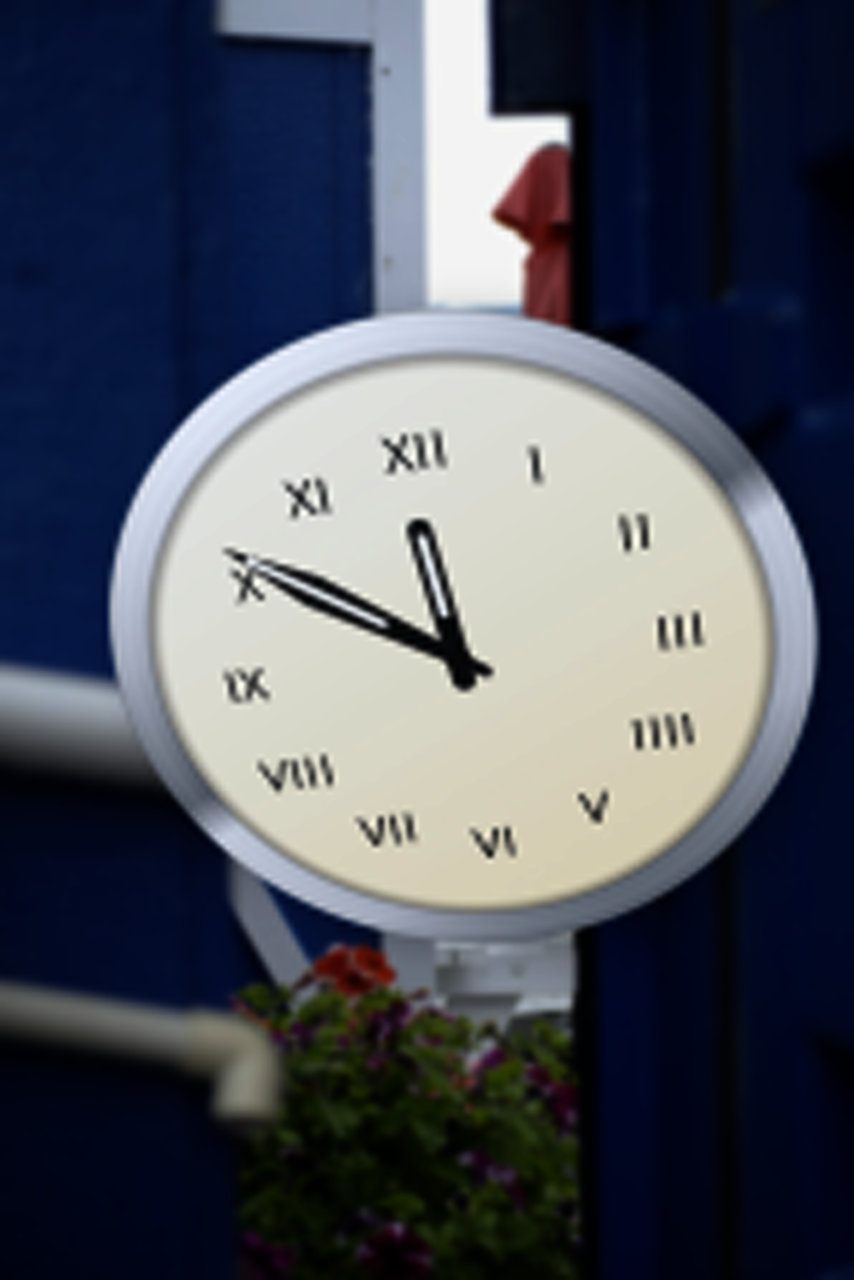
11.51
